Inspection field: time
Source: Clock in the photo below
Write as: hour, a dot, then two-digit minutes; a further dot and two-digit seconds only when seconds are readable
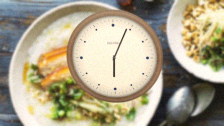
6.04
